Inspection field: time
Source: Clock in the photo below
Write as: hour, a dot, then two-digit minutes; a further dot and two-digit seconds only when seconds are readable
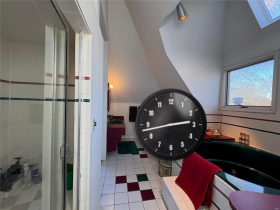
2.43
